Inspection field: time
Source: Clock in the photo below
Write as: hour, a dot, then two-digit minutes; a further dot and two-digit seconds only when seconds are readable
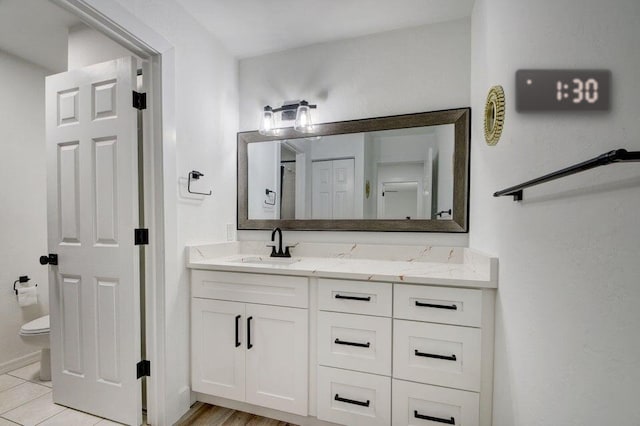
1.30
